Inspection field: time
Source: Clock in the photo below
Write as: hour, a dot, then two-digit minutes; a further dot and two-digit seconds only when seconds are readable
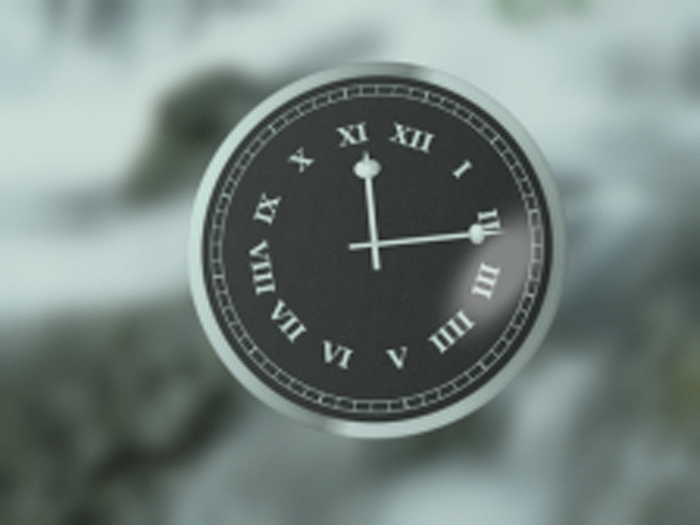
11.11
